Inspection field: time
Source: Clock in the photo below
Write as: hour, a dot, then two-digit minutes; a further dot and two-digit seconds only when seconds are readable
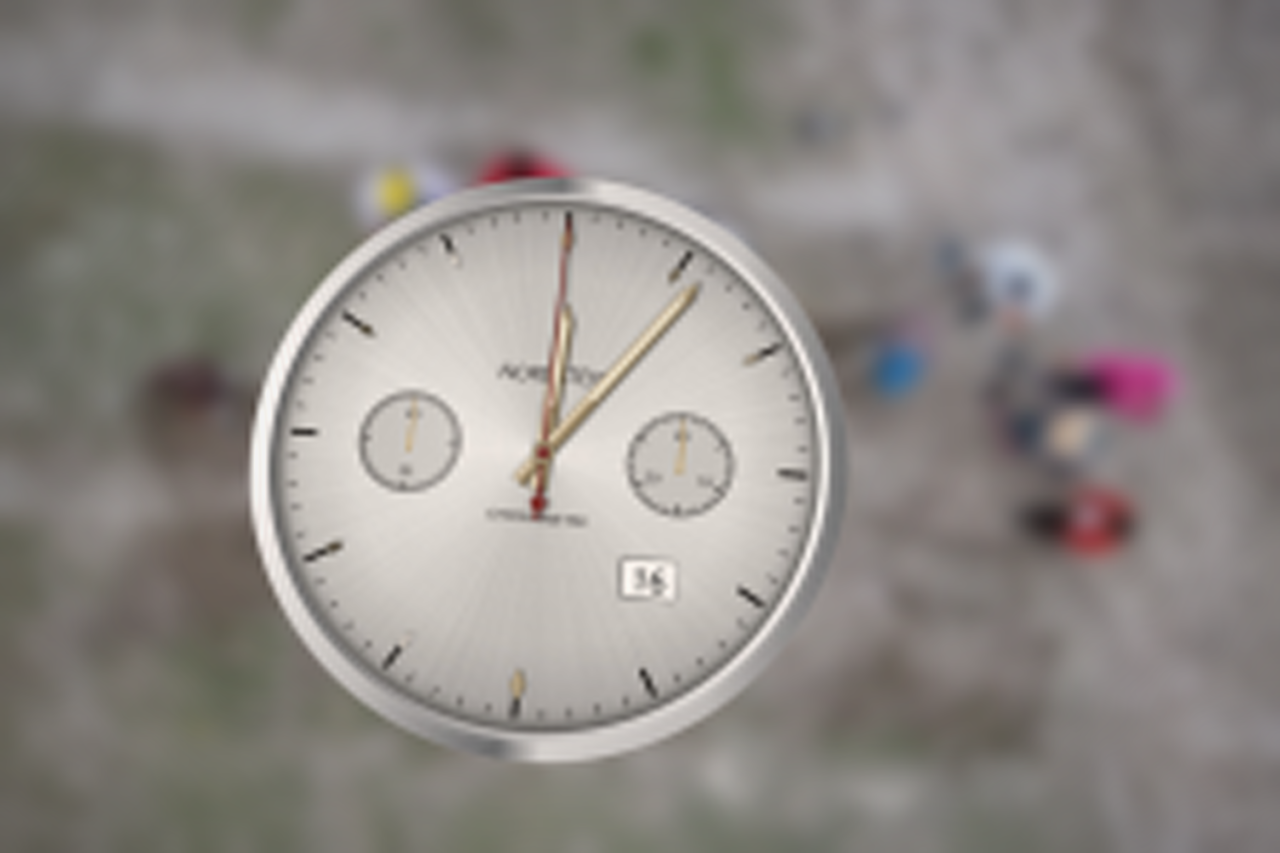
12.06
